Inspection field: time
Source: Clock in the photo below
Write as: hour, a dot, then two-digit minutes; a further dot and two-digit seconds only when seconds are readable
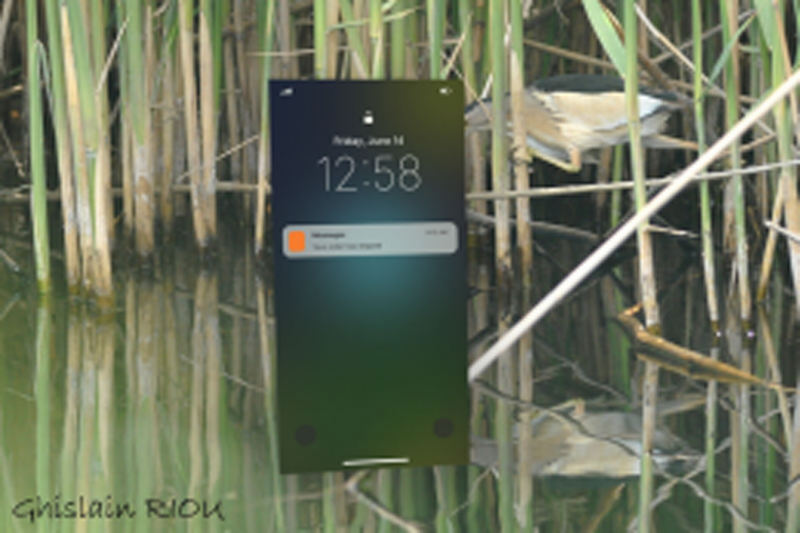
12.58
